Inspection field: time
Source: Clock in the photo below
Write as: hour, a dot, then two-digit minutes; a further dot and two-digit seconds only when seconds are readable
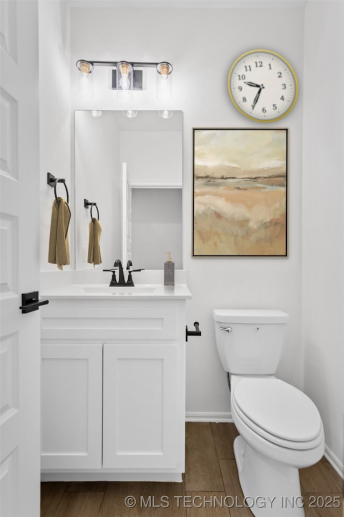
9.35
